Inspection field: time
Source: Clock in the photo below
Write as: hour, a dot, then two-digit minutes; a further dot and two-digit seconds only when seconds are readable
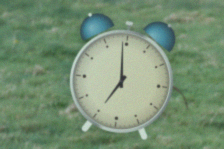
6.59
